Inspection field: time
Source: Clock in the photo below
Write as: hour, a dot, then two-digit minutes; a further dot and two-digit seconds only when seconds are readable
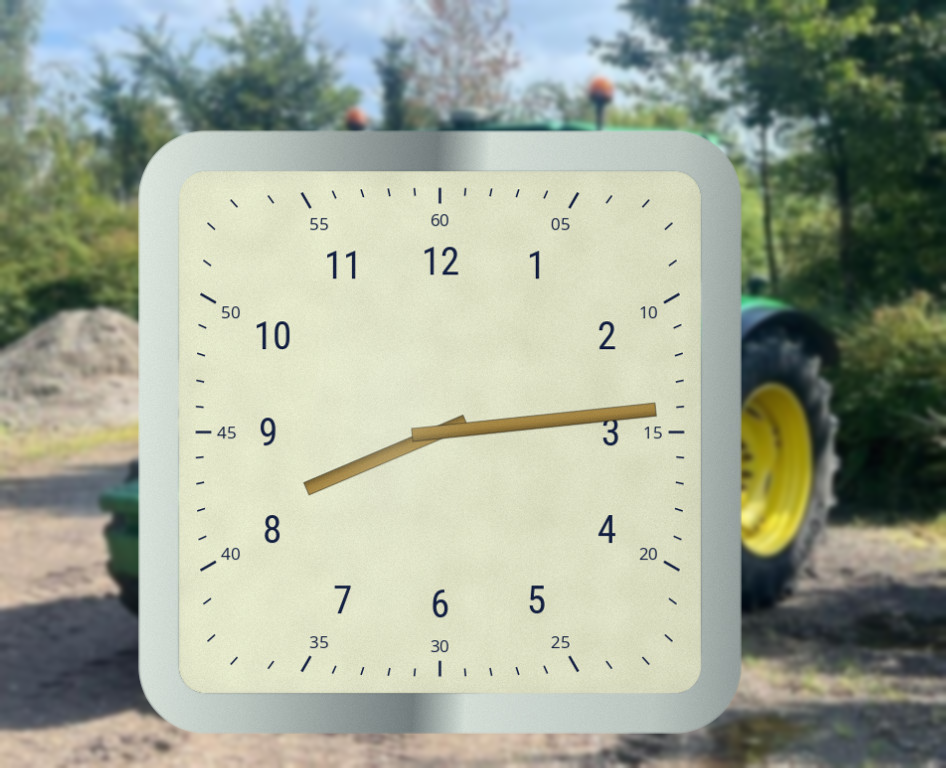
8.14
